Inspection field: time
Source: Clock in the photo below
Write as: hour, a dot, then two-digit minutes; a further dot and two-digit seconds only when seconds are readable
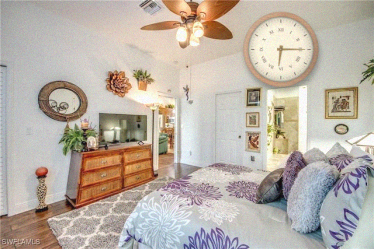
6.15
